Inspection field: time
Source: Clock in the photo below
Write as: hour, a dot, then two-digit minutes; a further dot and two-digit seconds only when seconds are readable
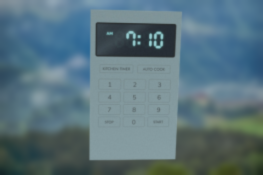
7.10
